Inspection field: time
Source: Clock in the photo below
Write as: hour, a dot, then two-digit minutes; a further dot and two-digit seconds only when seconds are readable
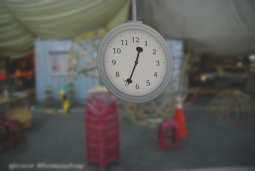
12.34
